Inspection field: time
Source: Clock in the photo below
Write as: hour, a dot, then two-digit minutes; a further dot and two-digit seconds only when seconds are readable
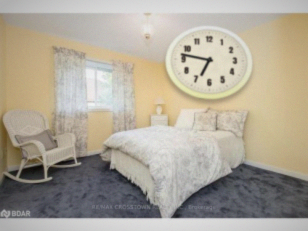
6.47
